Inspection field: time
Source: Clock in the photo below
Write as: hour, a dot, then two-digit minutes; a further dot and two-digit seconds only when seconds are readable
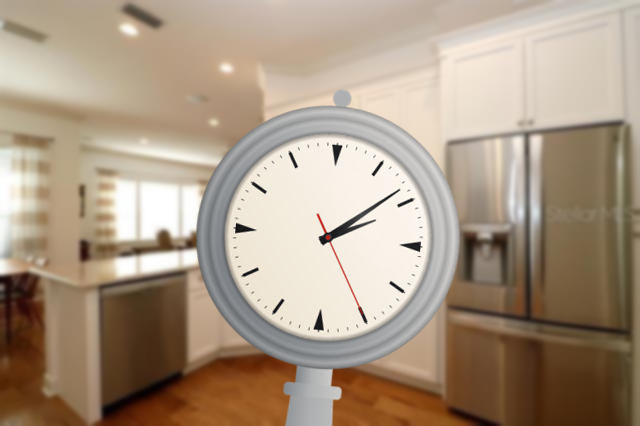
2.08.25
